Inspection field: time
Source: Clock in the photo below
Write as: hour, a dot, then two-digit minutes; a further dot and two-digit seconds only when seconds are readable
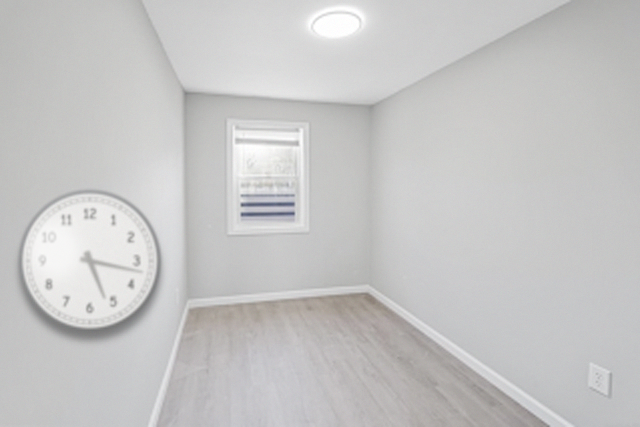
5.17
